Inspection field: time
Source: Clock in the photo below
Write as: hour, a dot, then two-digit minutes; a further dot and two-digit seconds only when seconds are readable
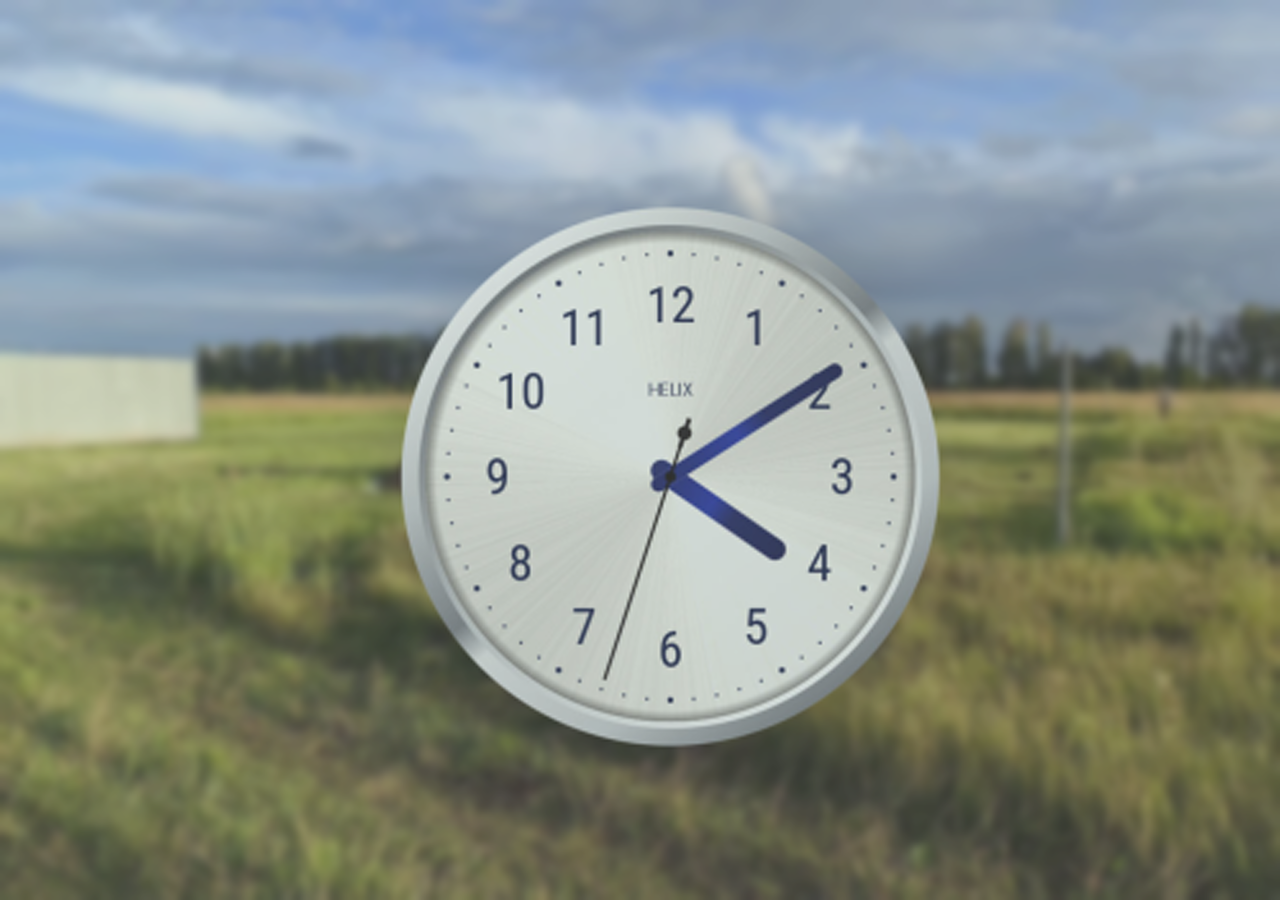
4.09.33
